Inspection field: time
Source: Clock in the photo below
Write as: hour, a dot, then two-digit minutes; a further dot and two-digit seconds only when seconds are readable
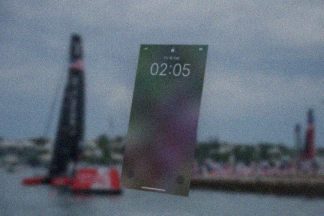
2.05
